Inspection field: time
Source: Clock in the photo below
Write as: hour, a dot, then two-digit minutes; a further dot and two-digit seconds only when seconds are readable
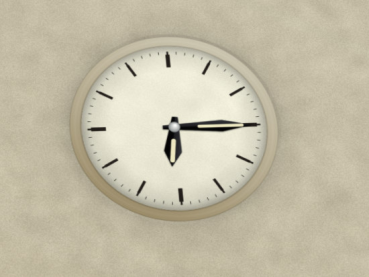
6.15
